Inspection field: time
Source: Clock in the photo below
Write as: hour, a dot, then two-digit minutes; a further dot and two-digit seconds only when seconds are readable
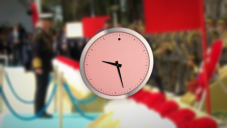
9.27
